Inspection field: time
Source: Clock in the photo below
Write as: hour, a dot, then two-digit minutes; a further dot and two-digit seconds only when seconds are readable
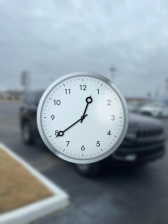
12.39
